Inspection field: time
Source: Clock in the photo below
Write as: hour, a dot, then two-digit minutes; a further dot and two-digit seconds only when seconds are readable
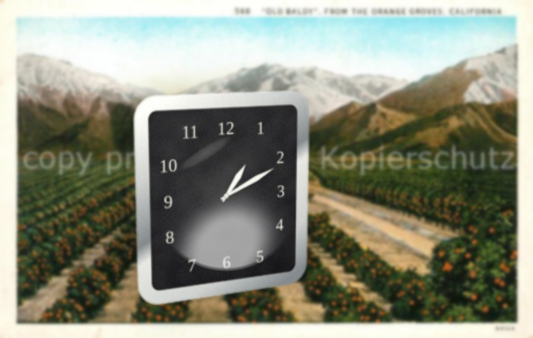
1.11
